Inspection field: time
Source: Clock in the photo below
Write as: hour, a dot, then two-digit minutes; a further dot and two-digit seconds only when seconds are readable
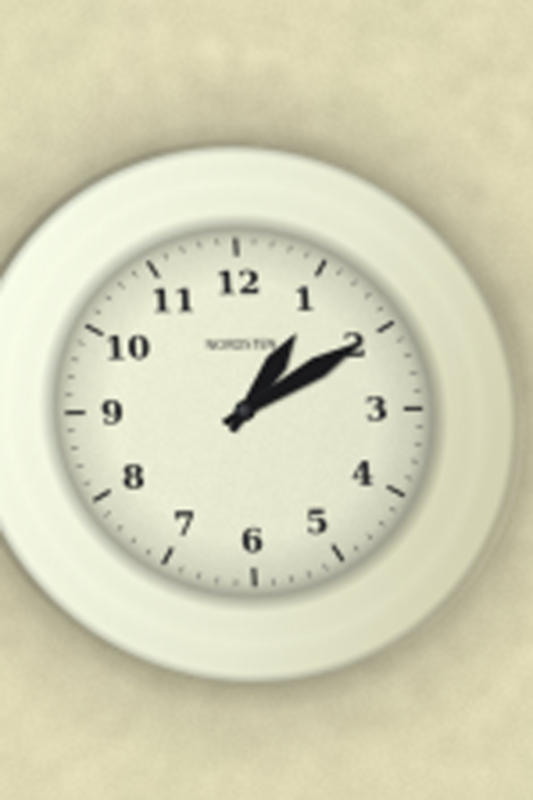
1.10
